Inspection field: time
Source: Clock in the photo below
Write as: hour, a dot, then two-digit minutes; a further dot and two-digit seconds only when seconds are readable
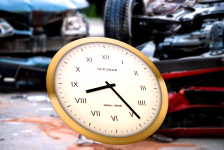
8.24
